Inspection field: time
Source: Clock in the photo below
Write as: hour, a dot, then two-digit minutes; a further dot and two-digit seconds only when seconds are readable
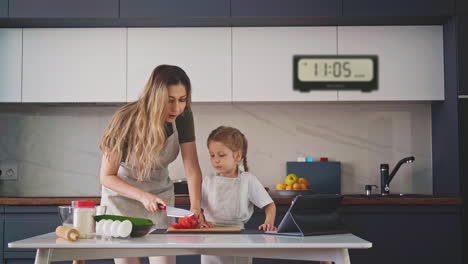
11.05
